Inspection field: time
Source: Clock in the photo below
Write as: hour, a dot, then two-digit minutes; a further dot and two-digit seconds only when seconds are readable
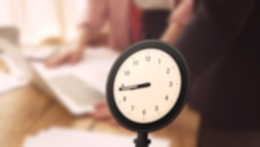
8.44
